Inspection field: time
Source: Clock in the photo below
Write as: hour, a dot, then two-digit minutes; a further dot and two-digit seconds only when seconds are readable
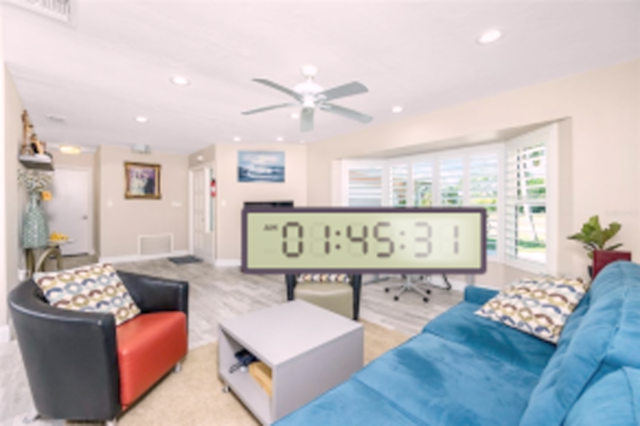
1.45.31
